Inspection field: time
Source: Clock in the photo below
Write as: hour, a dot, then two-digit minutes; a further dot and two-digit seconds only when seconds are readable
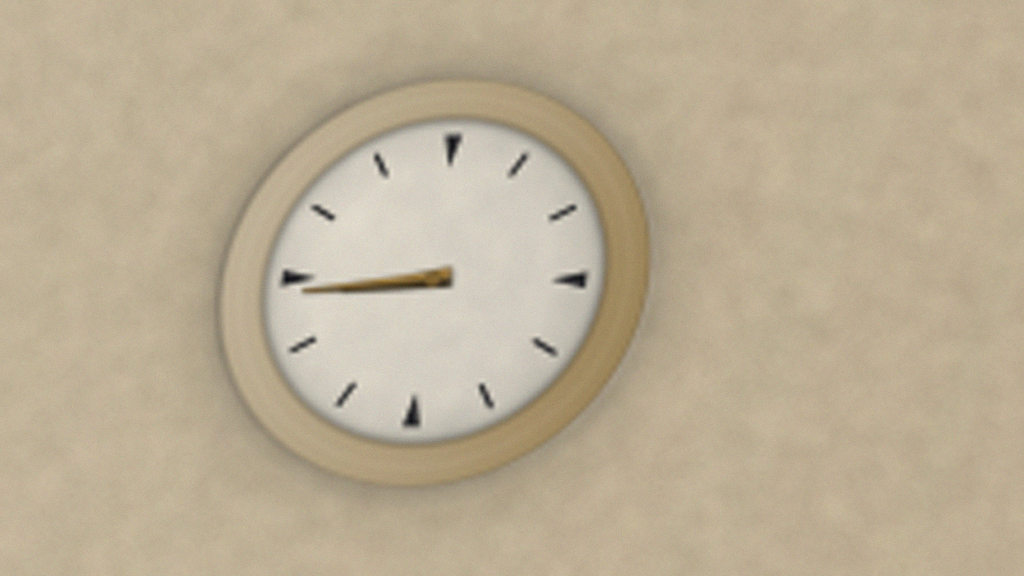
8.44
